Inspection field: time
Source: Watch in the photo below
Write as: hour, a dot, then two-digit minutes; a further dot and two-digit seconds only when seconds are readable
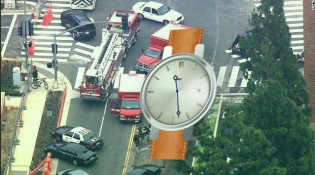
11.28
